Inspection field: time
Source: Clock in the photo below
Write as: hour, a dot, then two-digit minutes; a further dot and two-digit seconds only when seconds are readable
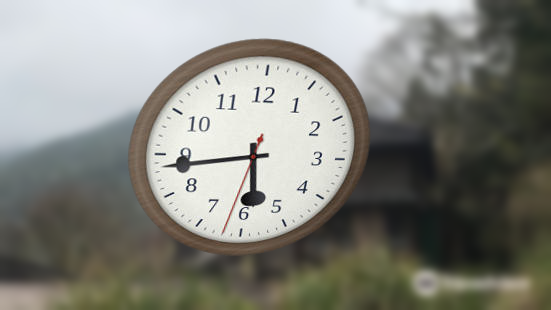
5.43.32
